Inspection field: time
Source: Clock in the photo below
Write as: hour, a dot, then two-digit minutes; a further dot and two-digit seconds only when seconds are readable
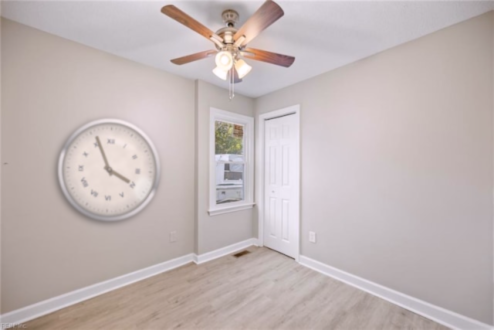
3.56
